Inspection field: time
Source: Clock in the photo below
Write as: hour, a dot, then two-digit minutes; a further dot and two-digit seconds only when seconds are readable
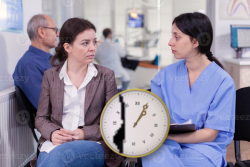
1.04
